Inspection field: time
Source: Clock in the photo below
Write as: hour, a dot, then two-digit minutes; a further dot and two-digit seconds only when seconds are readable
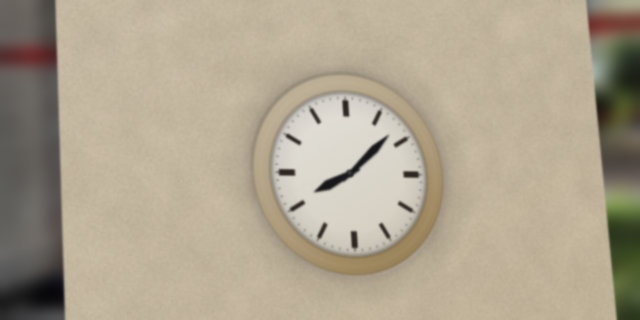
8.08
